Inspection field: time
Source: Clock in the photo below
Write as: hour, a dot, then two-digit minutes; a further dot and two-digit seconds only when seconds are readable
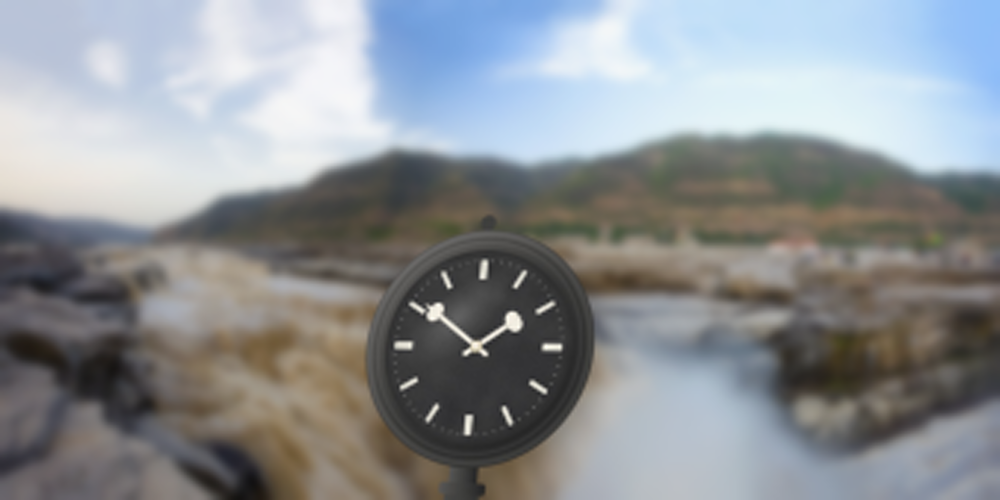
1.51
